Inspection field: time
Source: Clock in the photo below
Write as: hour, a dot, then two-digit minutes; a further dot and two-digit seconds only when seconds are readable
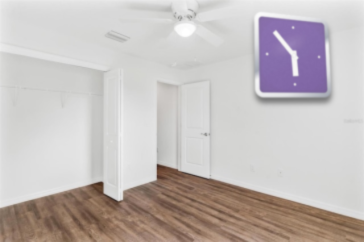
5.53
